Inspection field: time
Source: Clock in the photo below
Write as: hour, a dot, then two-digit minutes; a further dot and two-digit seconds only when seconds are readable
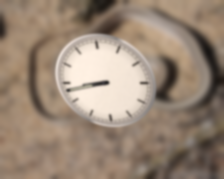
8.43
